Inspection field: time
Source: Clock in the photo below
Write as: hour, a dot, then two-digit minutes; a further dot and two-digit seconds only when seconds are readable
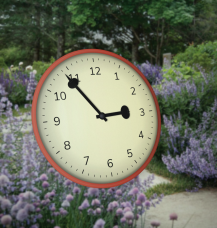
2.54
